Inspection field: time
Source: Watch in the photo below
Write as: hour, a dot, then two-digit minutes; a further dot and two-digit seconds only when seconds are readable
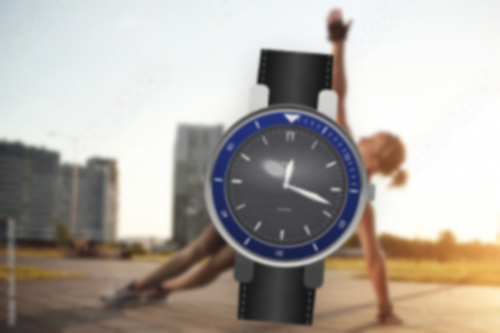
12.18
